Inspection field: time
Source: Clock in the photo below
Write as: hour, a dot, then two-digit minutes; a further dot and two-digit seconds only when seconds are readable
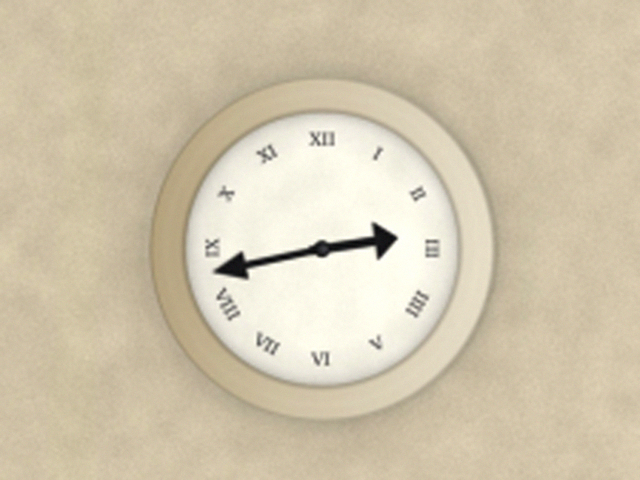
2.43
